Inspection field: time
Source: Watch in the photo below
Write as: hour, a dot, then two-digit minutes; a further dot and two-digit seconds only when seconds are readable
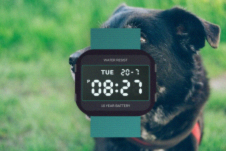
8.27
